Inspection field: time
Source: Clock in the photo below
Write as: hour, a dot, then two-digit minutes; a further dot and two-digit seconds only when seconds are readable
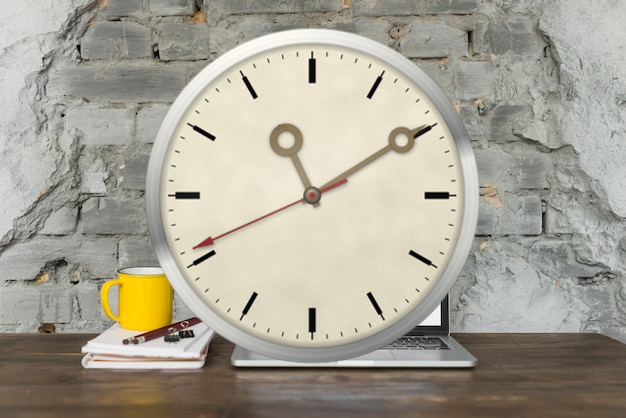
11.09.41
